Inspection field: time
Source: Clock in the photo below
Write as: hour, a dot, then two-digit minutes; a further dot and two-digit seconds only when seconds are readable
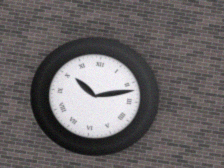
10.12
